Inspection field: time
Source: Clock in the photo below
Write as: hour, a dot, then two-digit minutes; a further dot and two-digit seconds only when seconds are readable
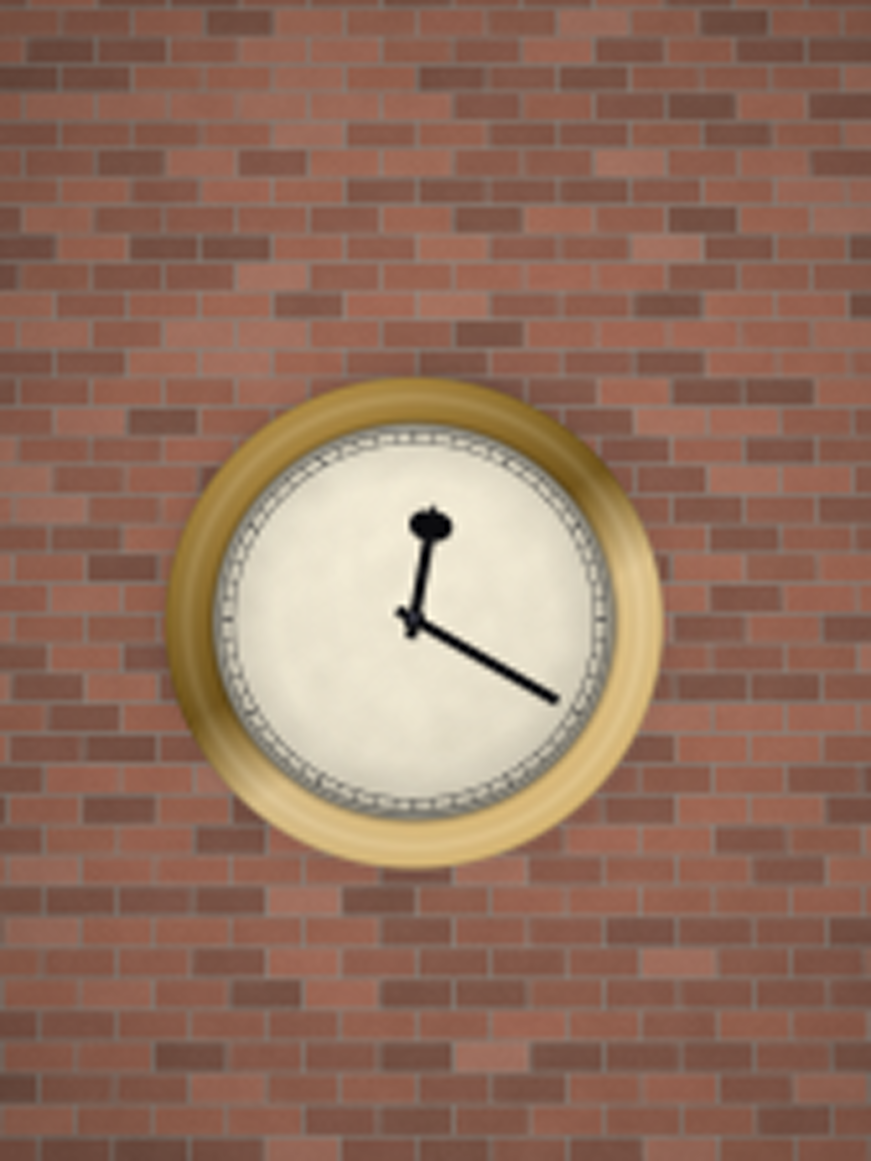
12.20
